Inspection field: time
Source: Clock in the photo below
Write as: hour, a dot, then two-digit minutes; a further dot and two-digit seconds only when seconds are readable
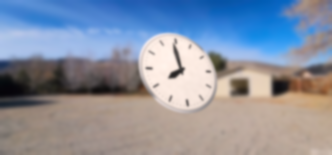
7.59
